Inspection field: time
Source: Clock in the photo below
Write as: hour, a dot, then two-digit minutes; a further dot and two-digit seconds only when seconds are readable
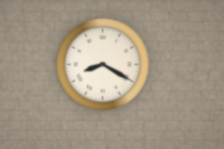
8.20
